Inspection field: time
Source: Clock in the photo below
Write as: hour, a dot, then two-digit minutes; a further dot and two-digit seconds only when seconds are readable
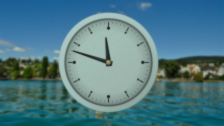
11.48
